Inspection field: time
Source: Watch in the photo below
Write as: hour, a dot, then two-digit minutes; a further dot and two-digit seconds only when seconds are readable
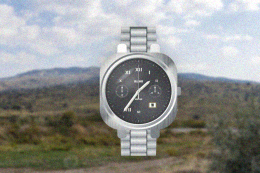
1.36
